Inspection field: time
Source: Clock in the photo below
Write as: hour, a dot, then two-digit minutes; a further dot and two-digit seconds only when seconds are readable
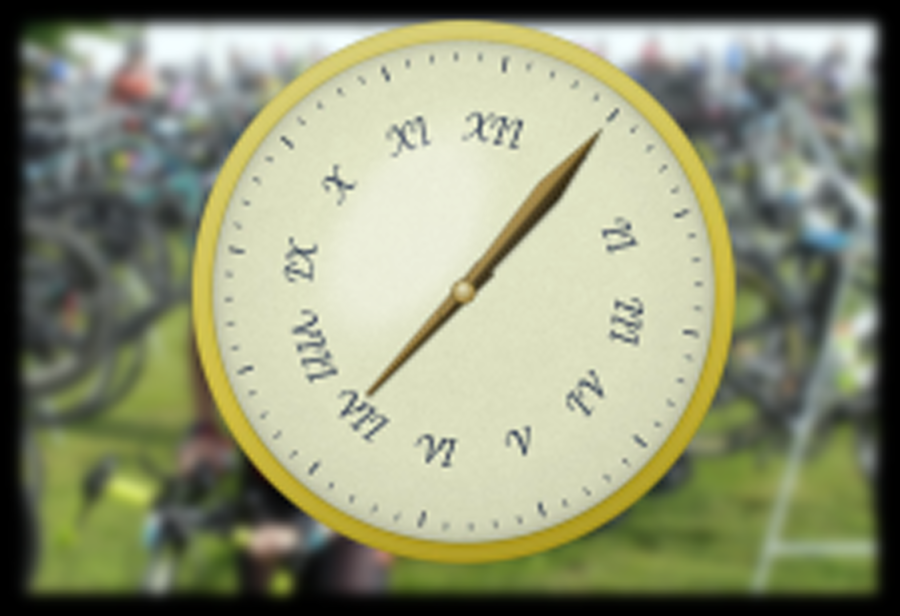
7.05
